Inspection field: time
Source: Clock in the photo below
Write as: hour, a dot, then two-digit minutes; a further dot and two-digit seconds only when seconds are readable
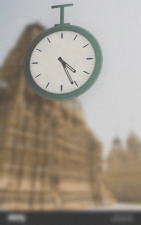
4.26
